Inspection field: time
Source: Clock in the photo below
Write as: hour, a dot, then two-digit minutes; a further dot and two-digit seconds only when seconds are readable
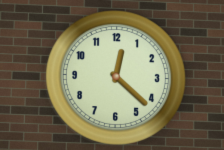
12.22
